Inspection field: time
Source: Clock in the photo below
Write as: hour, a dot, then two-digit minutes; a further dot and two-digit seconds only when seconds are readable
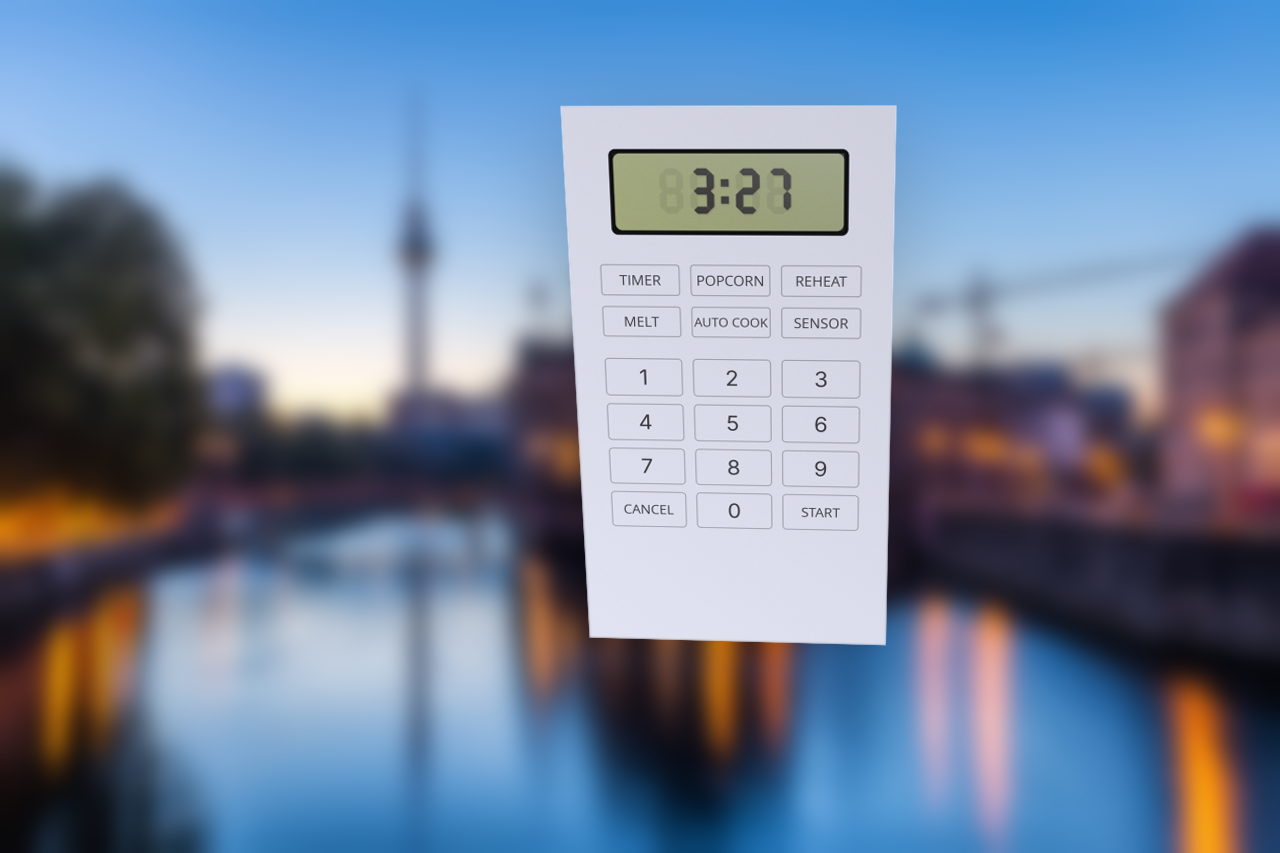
3.27
